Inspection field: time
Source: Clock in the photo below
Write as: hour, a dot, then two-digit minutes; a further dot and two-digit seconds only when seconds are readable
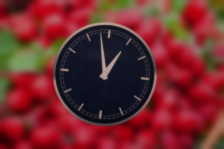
12.58
